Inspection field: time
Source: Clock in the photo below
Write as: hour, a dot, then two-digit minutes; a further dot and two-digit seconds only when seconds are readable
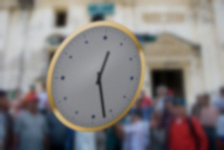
12.27
